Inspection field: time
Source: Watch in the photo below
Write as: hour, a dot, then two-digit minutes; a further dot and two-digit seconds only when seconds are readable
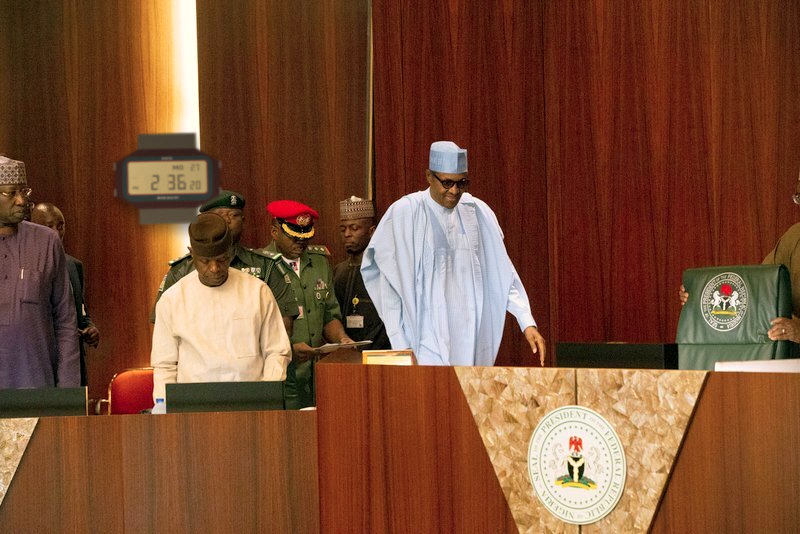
2.36
